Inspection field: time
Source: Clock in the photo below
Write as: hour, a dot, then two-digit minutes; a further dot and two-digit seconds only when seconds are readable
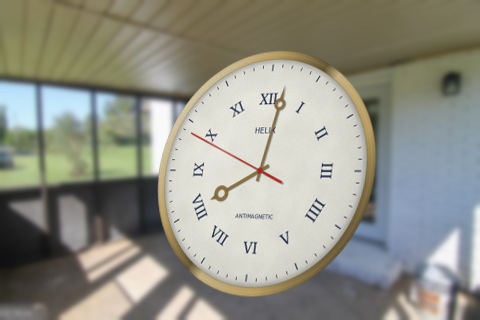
8.01.49
